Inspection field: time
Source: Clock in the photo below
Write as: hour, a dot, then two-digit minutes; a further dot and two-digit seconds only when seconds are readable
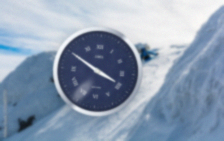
3.50
